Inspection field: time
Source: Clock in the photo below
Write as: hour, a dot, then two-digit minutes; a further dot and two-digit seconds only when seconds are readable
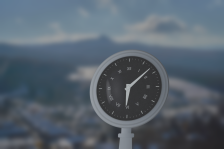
6.08
